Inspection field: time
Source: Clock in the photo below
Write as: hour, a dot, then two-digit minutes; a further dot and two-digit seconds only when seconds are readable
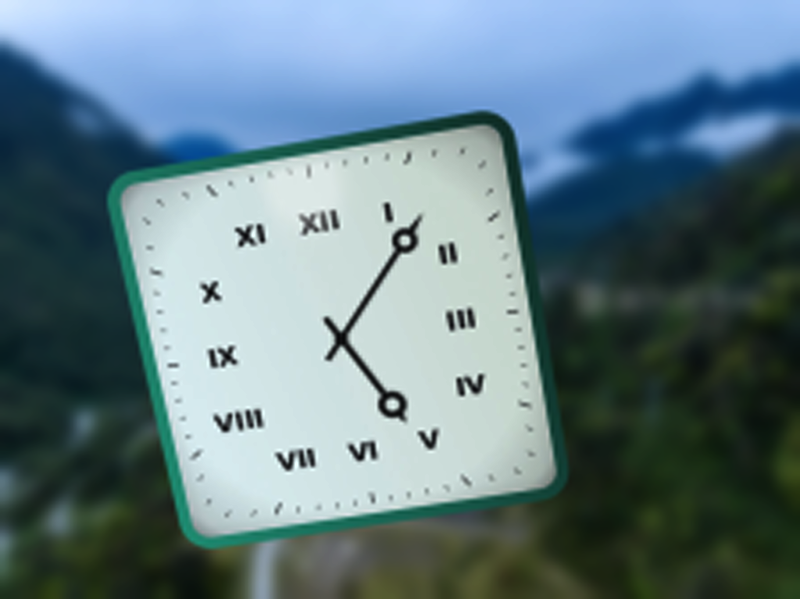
5.07
